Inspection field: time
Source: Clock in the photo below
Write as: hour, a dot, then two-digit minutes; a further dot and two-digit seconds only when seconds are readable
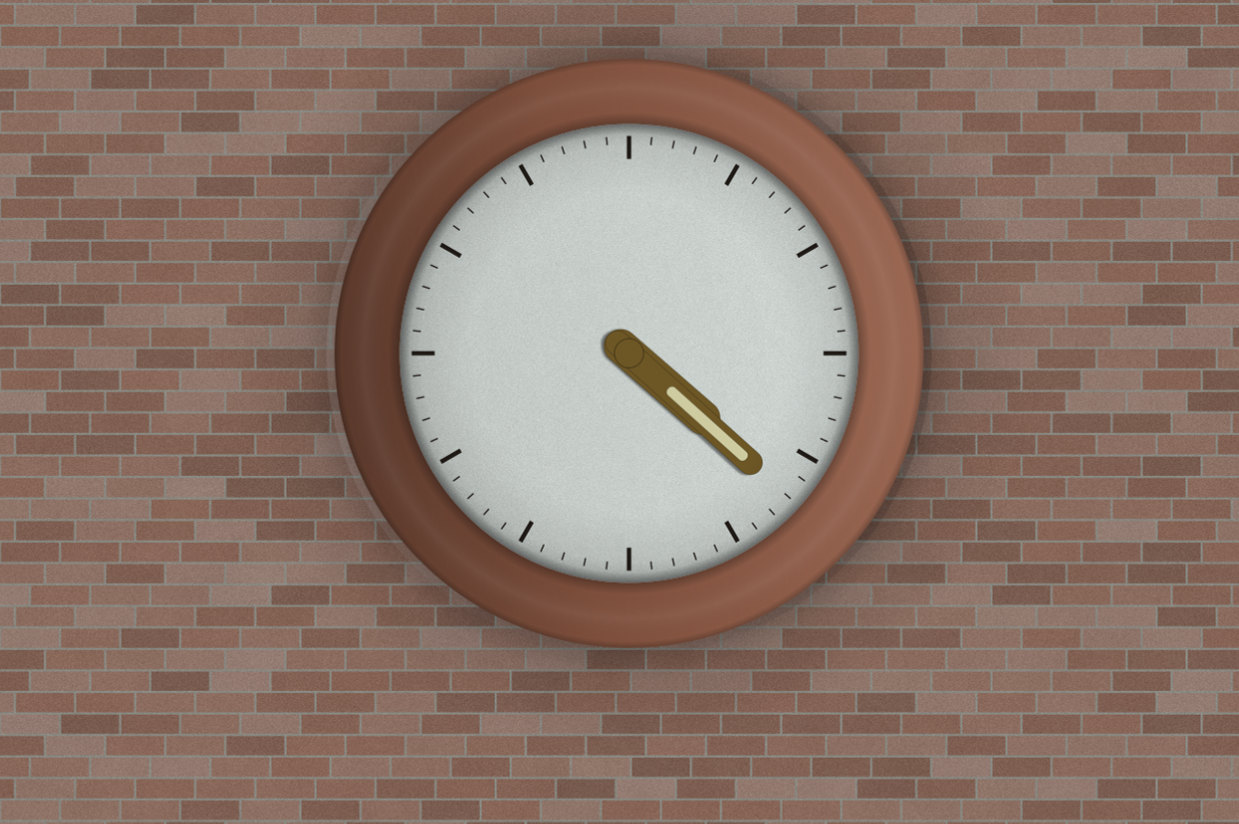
4.22
